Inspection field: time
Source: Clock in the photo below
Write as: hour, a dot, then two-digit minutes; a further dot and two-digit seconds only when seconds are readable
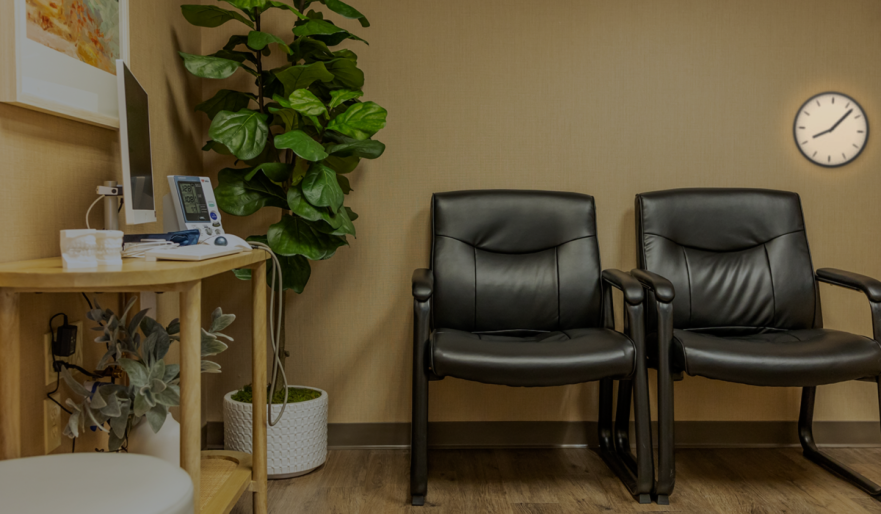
8.07
